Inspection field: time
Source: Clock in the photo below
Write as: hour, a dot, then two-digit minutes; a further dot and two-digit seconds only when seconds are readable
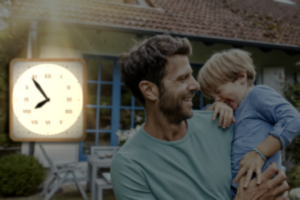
7.54
